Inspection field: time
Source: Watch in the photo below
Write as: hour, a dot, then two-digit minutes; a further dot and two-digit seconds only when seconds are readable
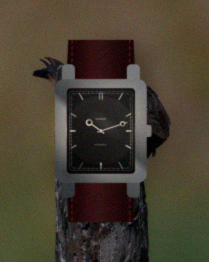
10.12
